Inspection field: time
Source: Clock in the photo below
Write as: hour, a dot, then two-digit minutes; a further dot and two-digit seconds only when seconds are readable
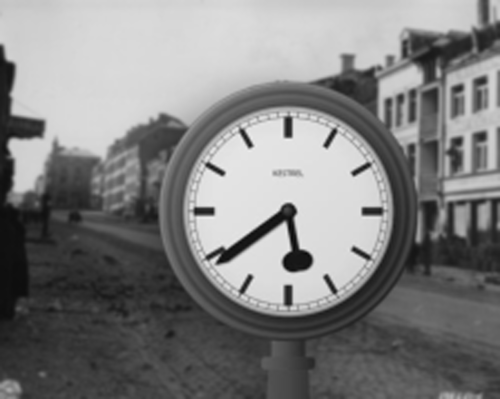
5.39
